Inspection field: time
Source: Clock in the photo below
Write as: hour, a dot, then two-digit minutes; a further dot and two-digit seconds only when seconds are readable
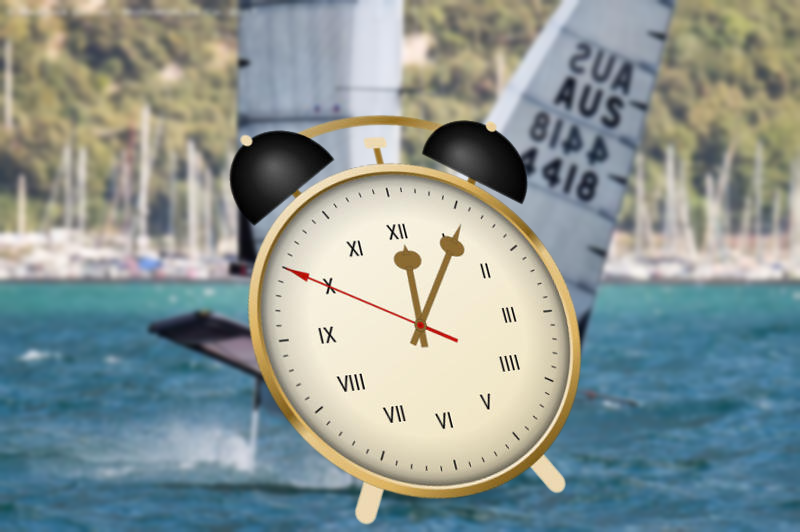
12.05.50
